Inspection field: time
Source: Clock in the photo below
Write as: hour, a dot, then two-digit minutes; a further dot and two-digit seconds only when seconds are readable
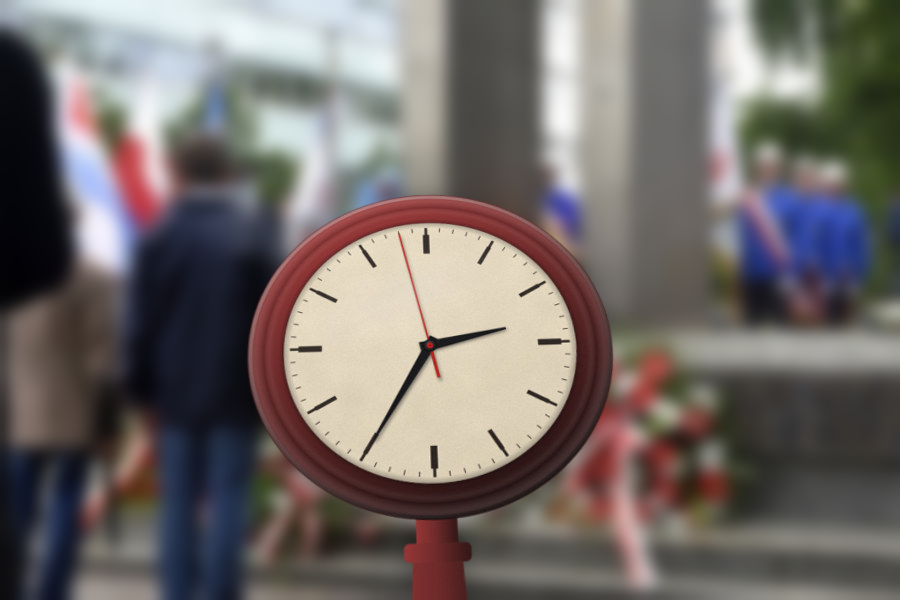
2.34.58
